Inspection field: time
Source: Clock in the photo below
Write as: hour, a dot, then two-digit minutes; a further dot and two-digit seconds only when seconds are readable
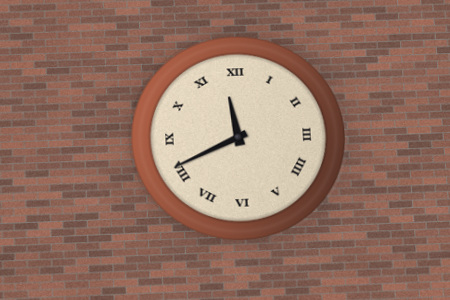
11.41
